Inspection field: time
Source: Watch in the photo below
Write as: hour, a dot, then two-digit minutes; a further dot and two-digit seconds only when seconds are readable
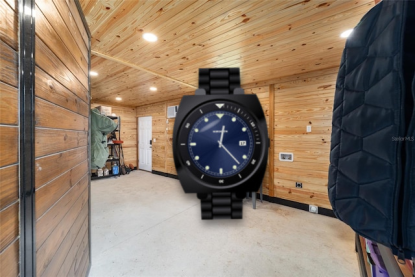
12.23
